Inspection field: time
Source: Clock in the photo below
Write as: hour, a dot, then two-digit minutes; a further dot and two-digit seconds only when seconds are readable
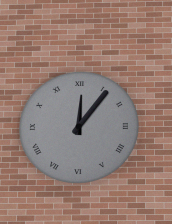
12.06
